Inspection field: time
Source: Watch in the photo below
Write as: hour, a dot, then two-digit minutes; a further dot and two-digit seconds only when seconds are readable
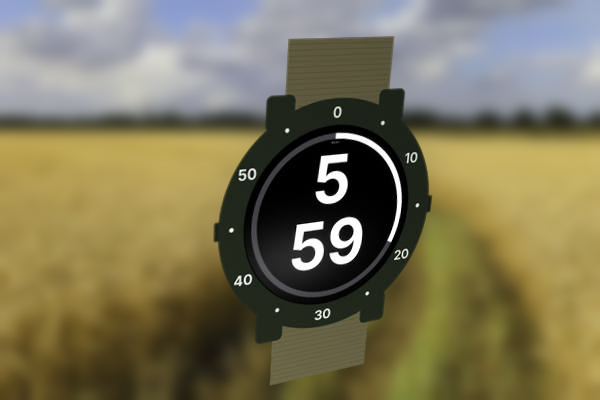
5.59
